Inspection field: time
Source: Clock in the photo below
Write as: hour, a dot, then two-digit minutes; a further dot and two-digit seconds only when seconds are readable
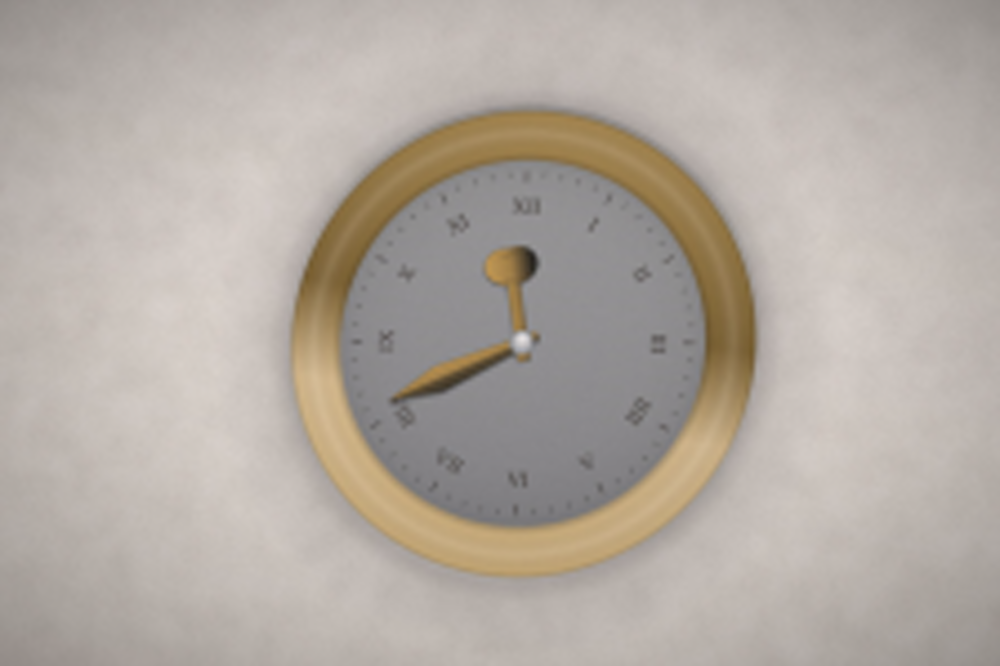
11.41
